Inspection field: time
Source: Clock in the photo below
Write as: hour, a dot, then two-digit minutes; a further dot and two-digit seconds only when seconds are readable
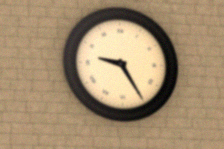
9.25
